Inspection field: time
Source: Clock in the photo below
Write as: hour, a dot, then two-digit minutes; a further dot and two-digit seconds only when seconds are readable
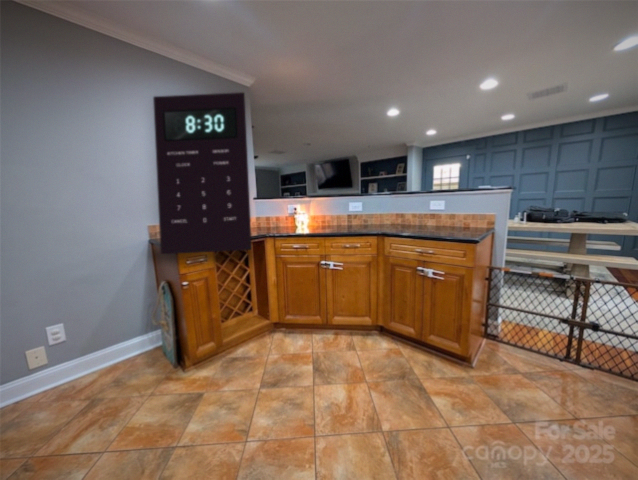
8.30
